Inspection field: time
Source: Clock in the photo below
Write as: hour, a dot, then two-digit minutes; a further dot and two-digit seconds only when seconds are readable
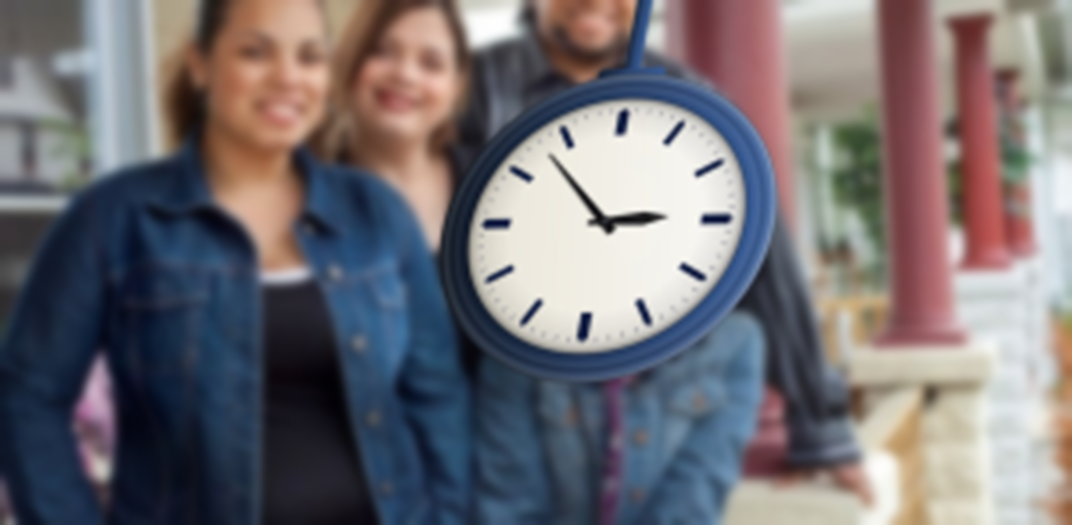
2.53
